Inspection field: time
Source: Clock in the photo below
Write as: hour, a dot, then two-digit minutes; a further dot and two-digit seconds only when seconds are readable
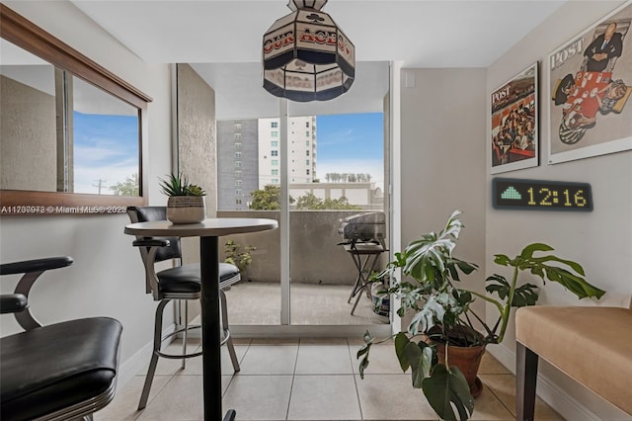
12.16
